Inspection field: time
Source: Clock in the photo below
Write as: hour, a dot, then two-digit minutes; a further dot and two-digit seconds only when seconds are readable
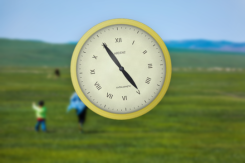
4.55
